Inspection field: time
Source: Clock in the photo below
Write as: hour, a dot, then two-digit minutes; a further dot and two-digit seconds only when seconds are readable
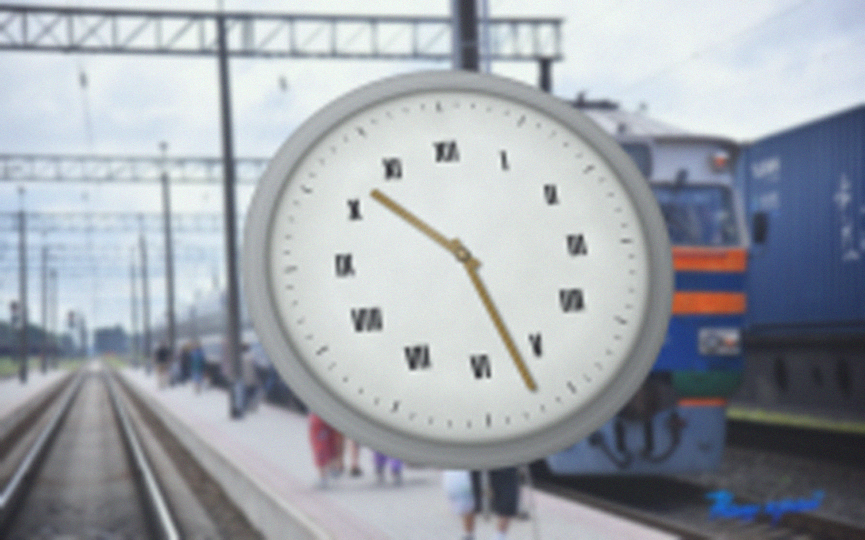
10.27
